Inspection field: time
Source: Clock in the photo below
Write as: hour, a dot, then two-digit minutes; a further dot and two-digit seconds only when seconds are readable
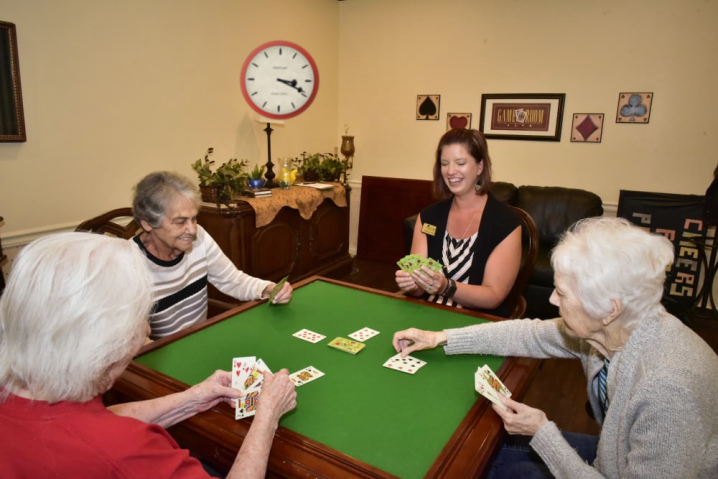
3.19
